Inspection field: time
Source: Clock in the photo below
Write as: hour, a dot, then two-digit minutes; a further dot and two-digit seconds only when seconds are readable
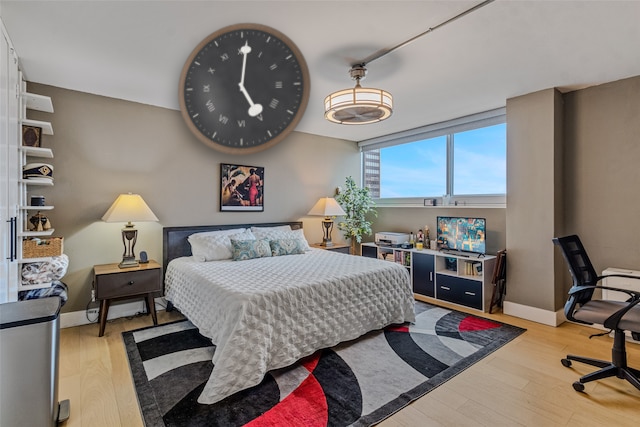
5.01
